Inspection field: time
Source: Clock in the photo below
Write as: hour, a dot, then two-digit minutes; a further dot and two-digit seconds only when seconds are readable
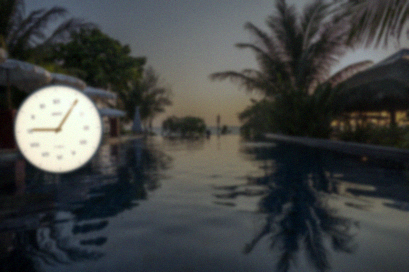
9.06
